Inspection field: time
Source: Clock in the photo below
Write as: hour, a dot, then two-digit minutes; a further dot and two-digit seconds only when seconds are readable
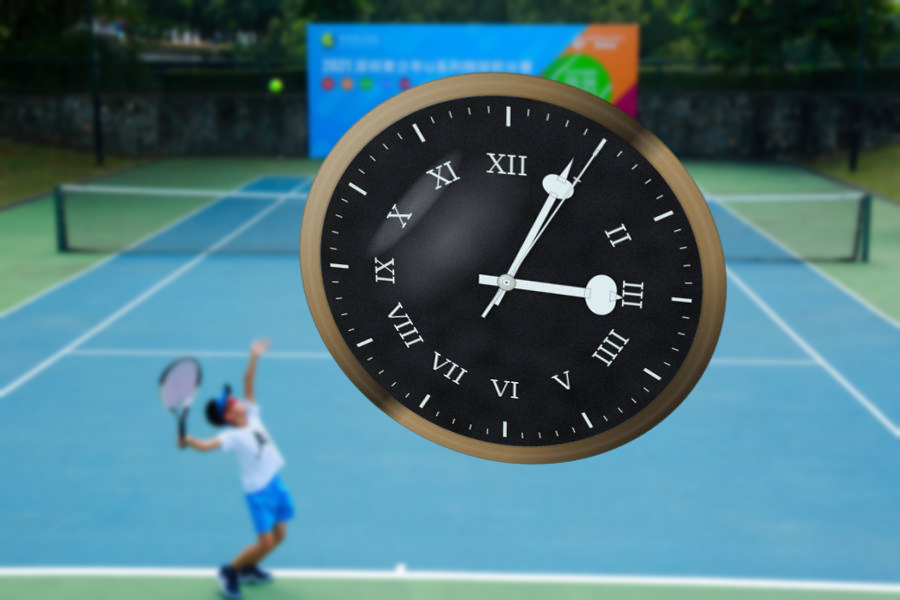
3.04.05
